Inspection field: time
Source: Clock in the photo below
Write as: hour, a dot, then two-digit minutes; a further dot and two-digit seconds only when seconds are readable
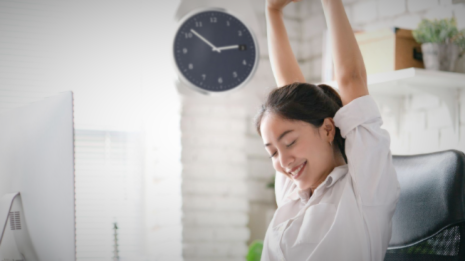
2.52
